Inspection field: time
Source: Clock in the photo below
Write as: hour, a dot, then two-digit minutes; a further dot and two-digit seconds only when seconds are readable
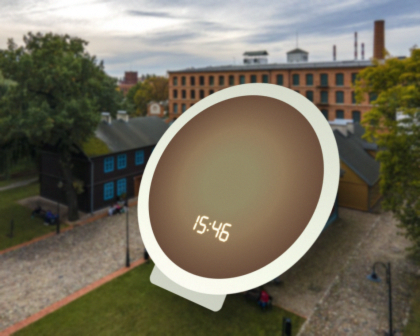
15.46
